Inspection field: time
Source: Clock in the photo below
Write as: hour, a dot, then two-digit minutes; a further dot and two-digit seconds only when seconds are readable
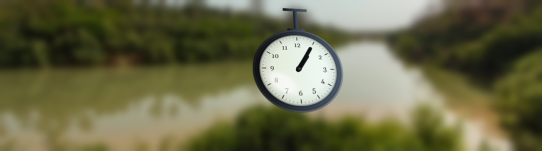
1.05
